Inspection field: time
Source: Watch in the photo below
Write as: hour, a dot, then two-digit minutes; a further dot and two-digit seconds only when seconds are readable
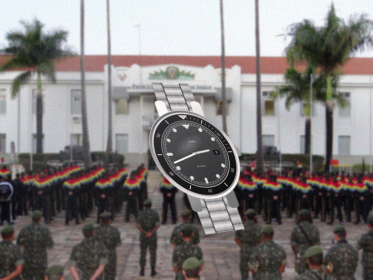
2.42
